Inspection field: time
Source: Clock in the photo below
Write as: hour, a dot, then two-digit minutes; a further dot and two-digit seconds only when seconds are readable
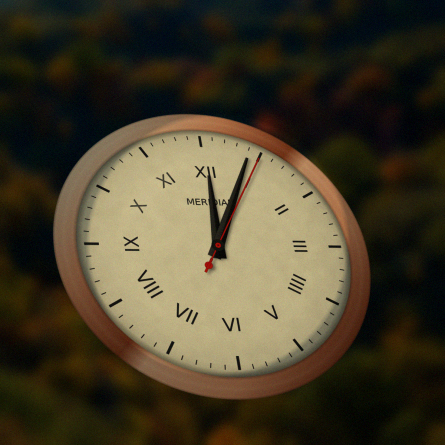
12.04.05
